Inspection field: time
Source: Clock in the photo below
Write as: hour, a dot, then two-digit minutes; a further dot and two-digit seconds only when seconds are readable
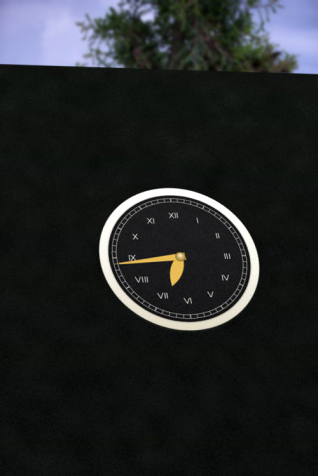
6.44
